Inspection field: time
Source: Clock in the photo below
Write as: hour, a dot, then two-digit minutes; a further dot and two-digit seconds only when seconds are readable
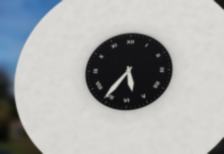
5.36
